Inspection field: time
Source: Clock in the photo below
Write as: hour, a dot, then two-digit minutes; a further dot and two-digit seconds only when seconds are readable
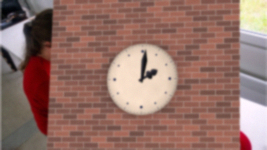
2.01
